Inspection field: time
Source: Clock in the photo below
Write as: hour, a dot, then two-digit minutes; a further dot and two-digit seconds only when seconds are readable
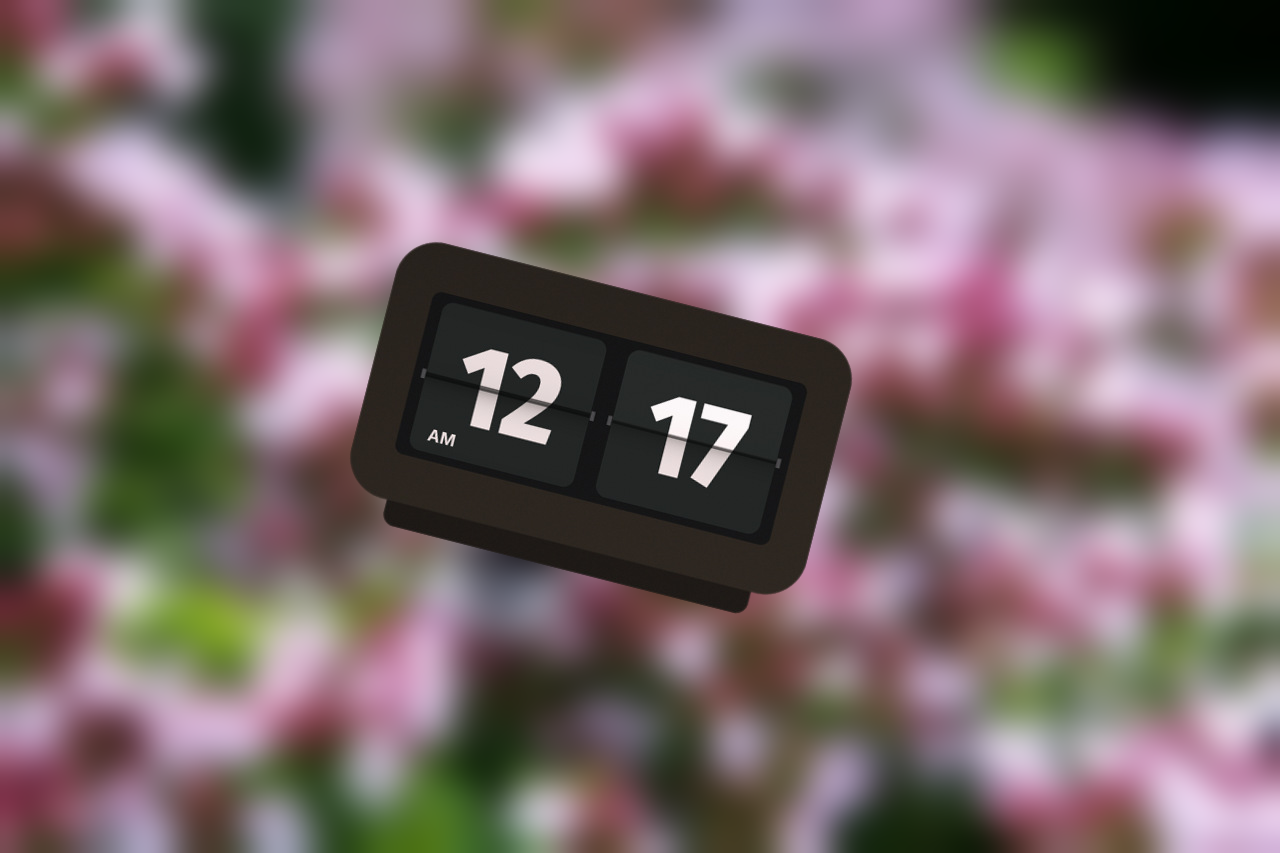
12.17
